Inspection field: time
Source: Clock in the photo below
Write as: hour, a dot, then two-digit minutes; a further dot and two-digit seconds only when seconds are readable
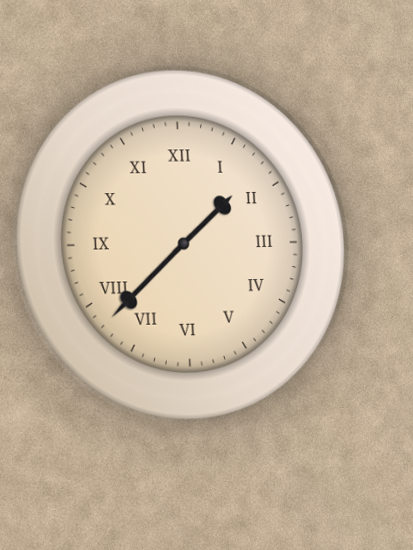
1.38
